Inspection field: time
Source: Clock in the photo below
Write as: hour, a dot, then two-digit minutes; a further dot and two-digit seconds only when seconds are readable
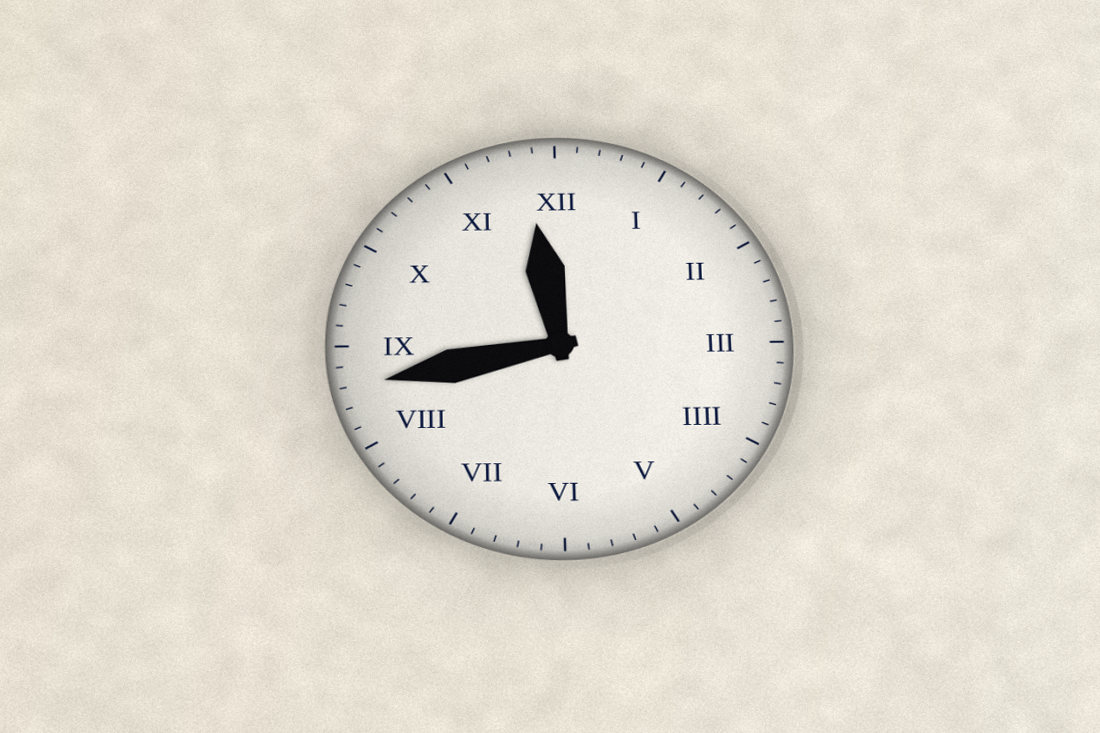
11.43
